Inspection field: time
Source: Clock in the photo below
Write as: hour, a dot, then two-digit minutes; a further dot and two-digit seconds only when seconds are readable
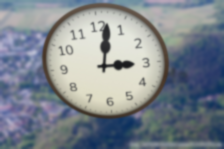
3.02
